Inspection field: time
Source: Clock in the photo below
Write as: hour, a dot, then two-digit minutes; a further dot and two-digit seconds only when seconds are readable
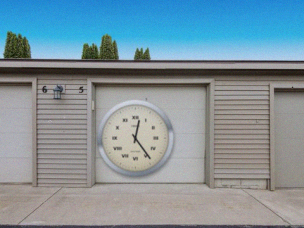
12.24
